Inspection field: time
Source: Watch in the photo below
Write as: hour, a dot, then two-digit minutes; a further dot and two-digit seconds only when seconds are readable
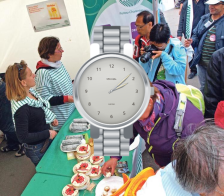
2.08
